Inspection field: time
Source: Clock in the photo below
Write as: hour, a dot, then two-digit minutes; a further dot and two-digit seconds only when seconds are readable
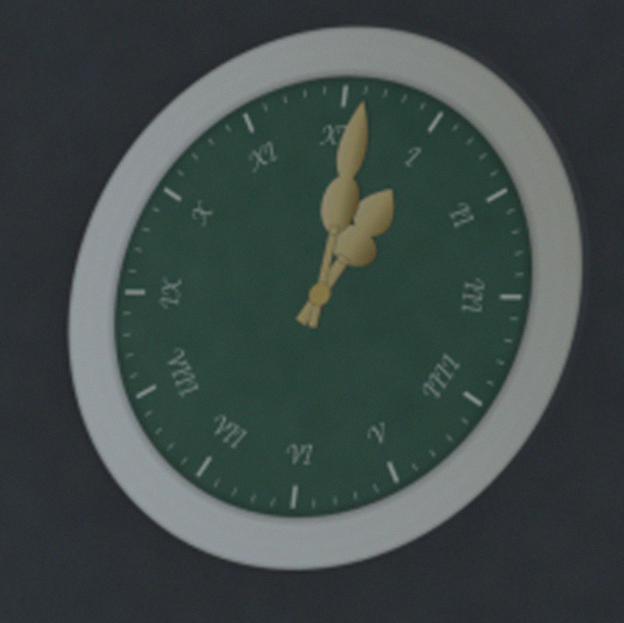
1.01
